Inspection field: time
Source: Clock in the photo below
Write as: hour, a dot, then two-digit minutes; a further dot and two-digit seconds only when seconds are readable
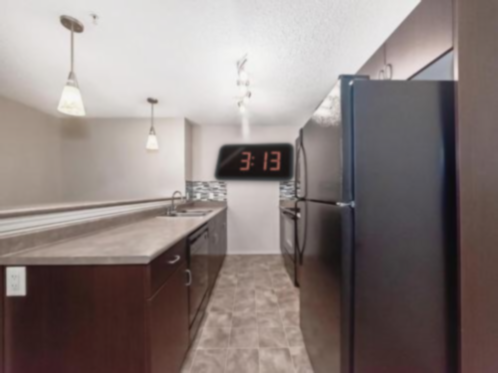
3.13
